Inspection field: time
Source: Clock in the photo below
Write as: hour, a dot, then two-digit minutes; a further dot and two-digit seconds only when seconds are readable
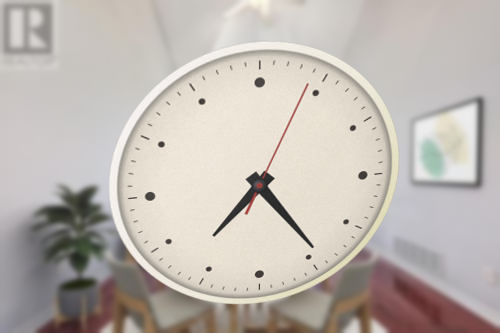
7.24.04
